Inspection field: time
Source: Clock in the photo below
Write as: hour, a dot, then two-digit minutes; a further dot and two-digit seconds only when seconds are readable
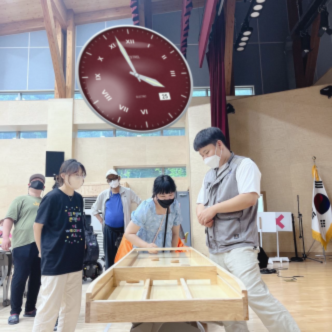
3.57
